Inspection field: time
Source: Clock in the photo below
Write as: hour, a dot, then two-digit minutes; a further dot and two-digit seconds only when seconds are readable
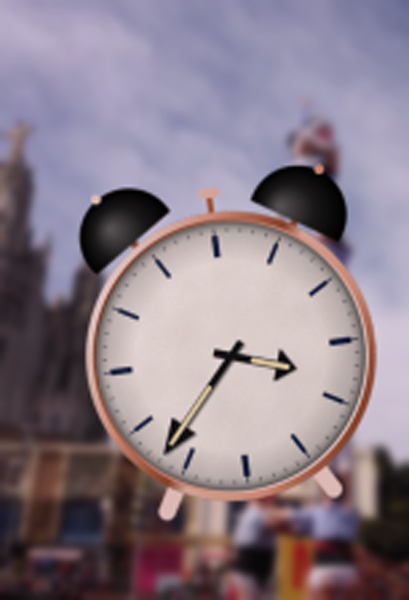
3.37
